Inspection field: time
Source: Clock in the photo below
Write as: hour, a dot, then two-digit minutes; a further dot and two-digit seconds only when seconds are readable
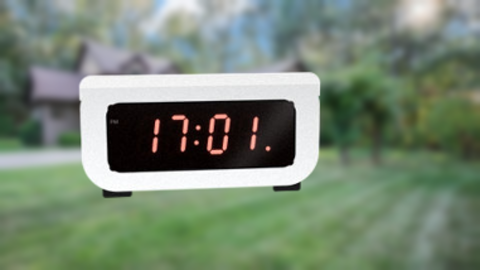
17.01
